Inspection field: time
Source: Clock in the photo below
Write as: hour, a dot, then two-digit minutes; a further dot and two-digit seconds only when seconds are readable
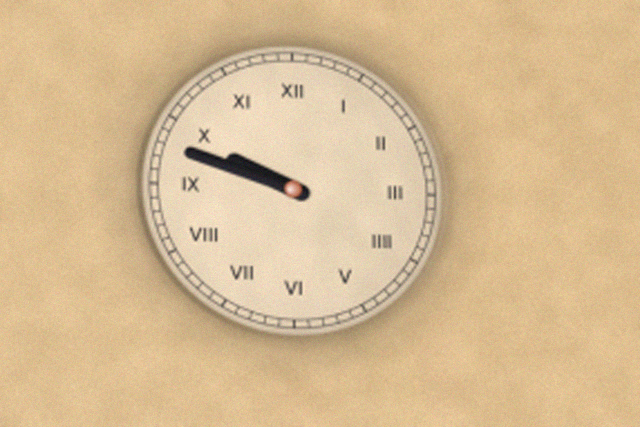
9.48
